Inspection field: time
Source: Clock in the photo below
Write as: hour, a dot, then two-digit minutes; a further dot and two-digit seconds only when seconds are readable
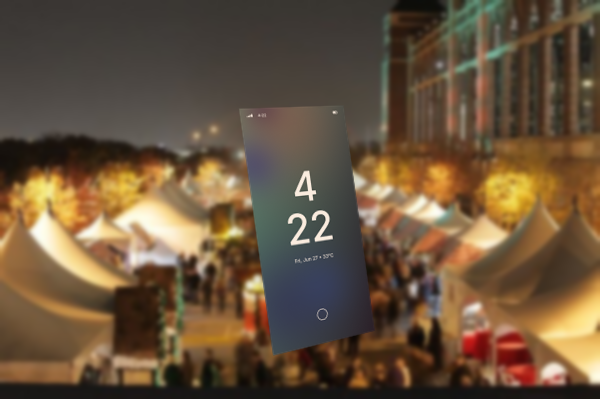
4.22
